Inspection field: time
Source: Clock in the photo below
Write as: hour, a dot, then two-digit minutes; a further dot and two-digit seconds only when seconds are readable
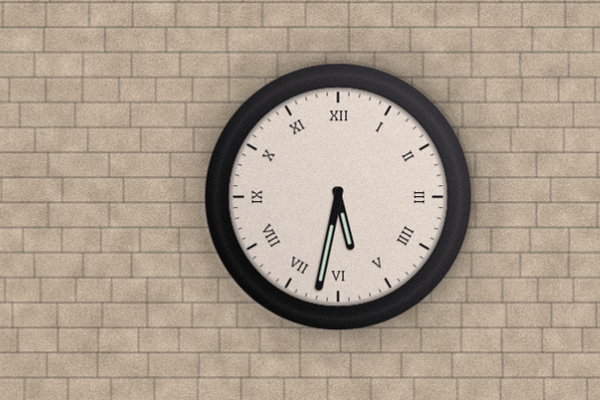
5.32
